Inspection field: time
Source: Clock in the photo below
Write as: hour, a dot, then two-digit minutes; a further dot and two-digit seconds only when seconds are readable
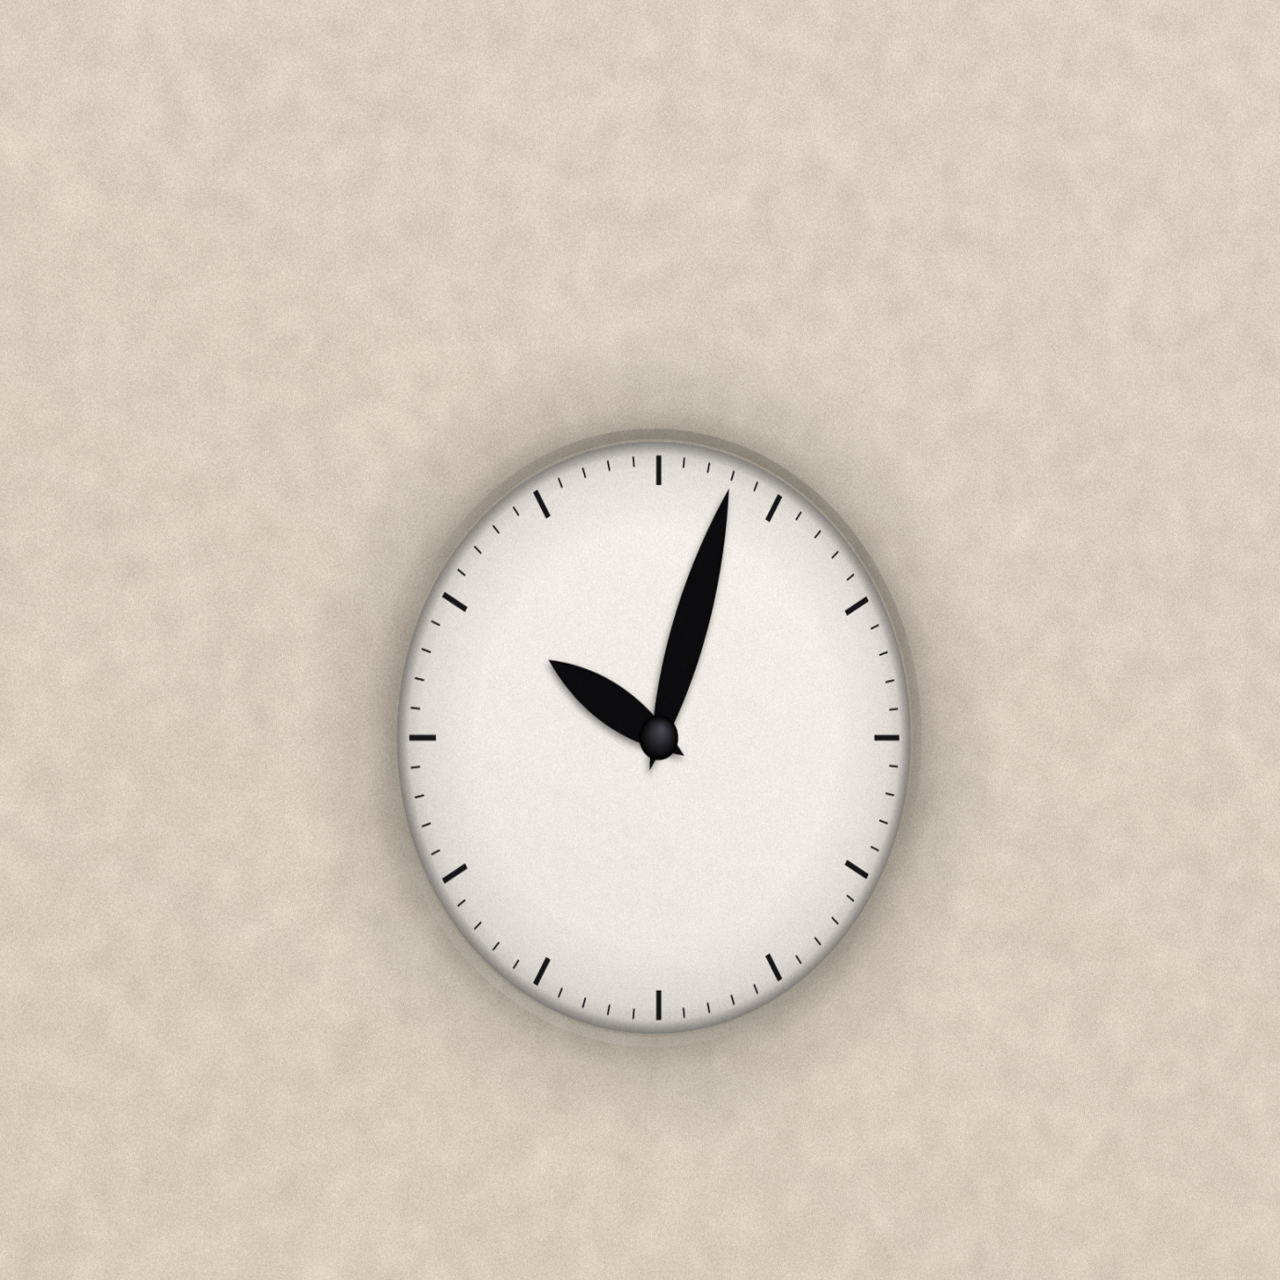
10.03
